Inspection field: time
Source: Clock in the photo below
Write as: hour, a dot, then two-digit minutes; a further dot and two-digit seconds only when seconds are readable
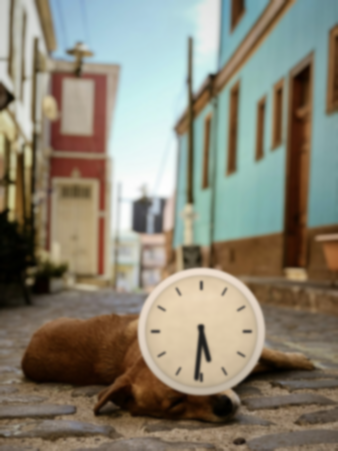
5.31
